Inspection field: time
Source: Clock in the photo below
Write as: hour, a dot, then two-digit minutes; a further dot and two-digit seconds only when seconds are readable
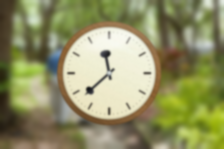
11.38
